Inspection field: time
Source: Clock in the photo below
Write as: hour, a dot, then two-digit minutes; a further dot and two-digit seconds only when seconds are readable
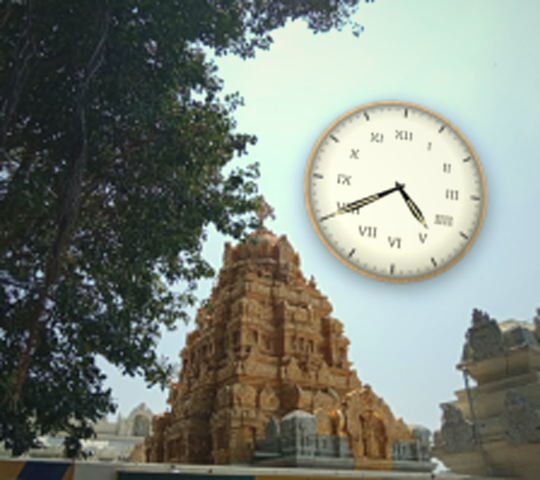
4.40
